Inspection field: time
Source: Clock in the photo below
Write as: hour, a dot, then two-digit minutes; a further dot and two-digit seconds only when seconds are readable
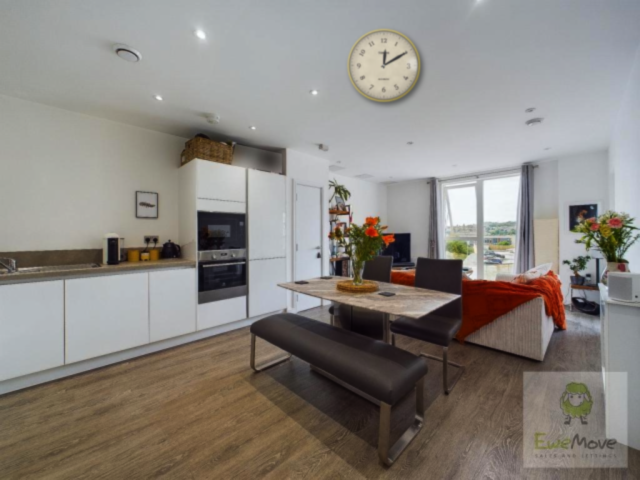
12.10
